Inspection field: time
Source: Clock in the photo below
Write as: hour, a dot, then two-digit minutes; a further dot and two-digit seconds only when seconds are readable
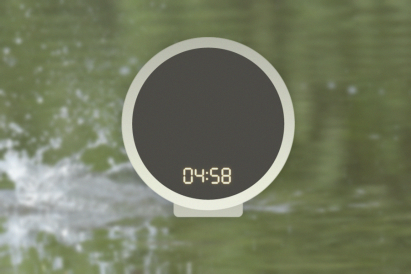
4.58
